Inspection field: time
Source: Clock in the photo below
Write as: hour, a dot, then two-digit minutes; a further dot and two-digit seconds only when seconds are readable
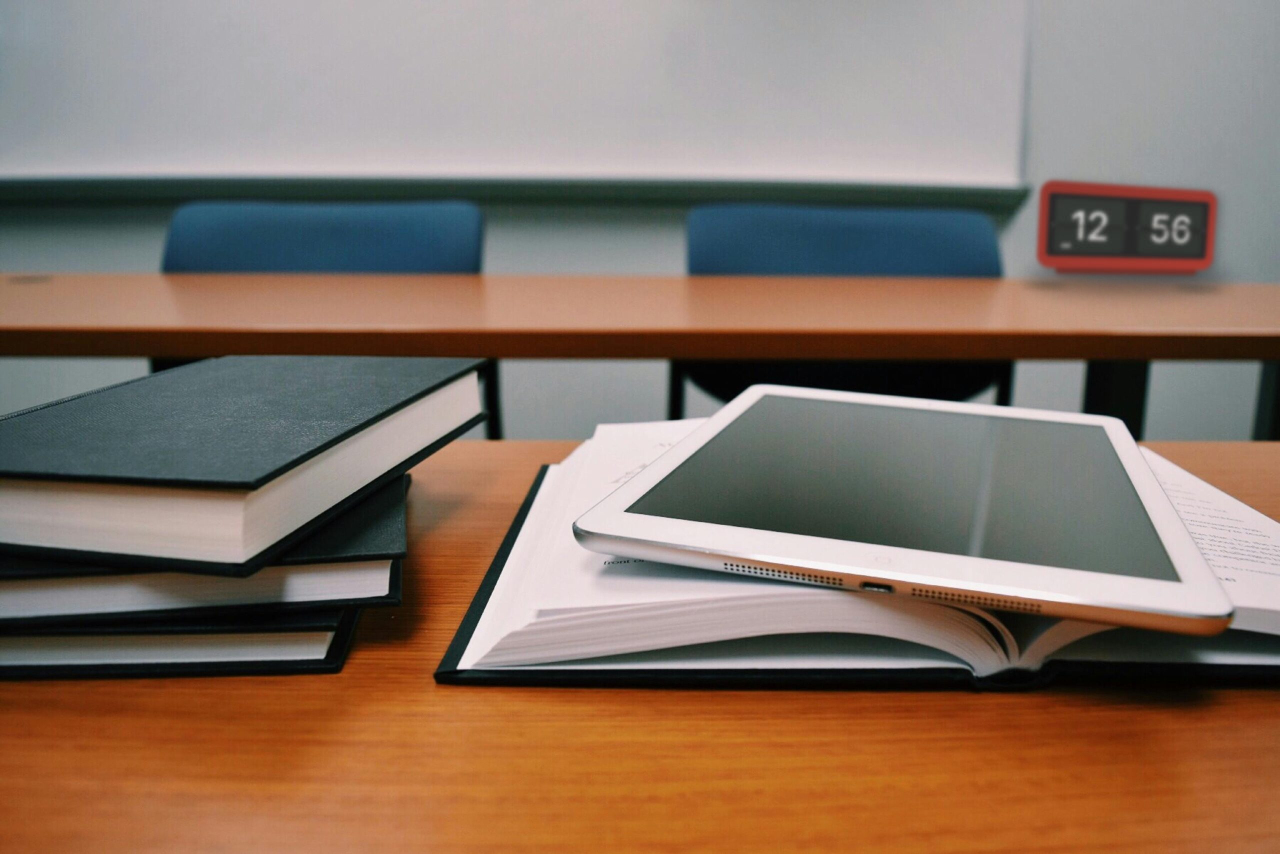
12.56
